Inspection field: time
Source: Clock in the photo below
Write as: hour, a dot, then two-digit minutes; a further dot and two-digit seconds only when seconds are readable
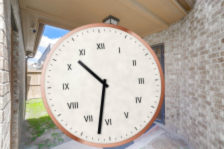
10.32
